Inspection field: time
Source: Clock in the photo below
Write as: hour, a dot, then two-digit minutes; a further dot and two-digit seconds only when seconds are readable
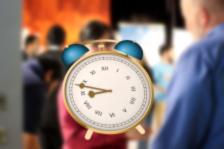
8.48
